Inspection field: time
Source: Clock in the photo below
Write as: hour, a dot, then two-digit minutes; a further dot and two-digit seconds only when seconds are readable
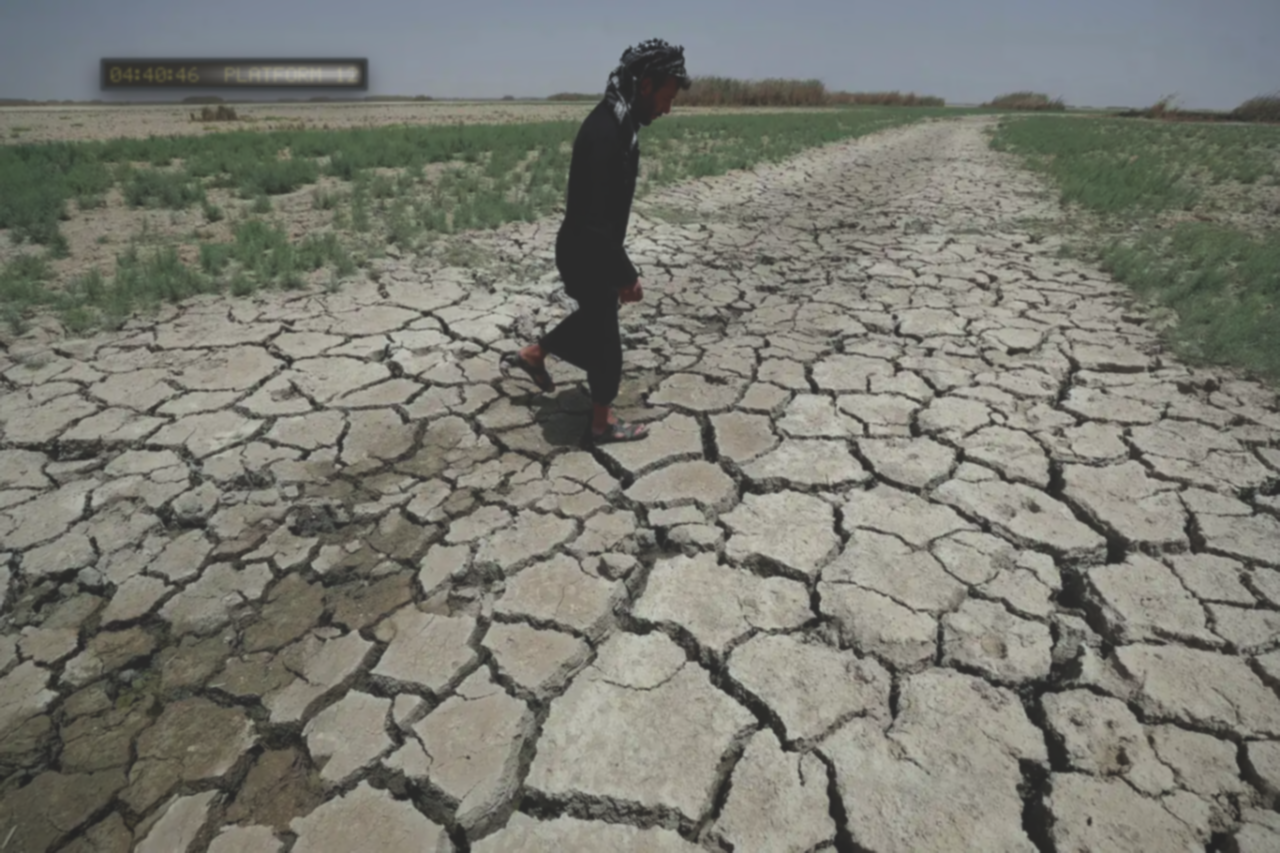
4.40.46
